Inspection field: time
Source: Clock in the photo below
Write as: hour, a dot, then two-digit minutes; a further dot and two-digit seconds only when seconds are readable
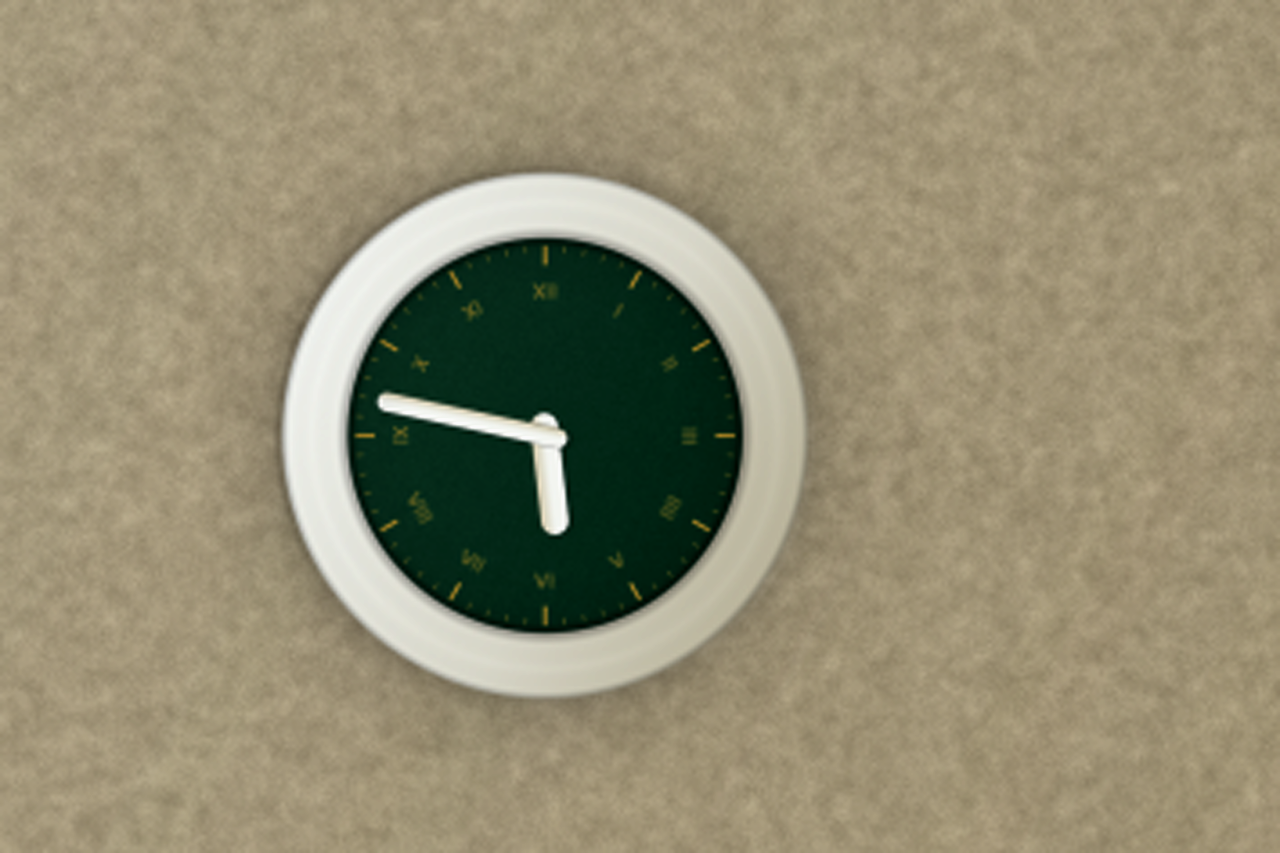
5.47
